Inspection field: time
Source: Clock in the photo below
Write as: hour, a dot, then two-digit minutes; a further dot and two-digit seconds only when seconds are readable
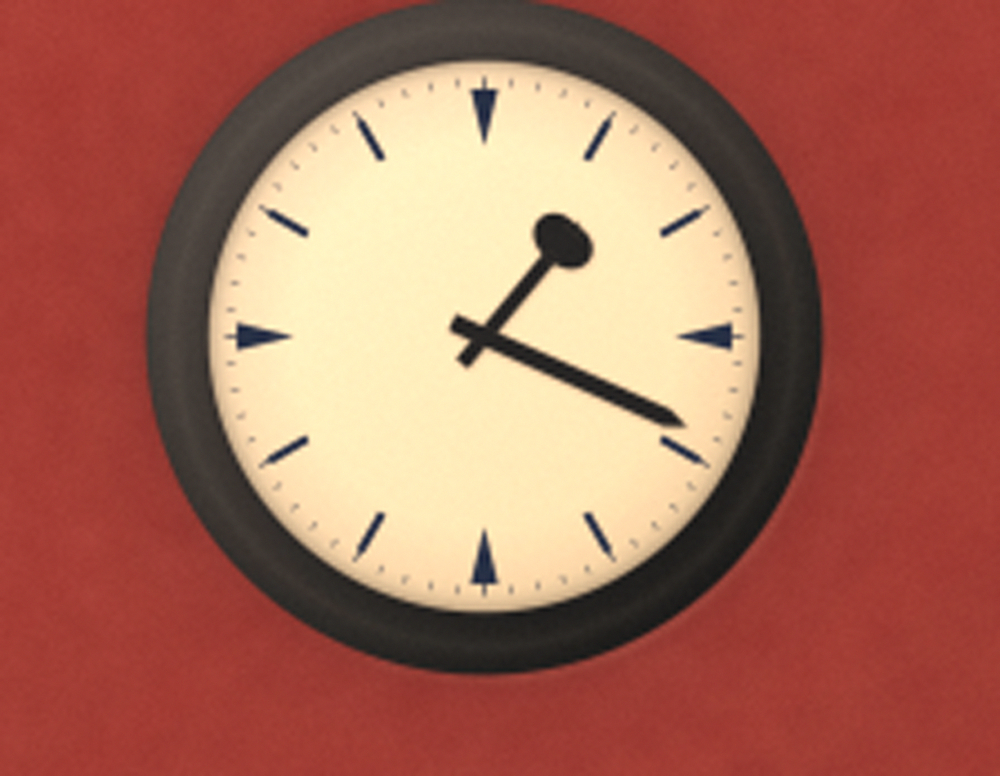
1.19
